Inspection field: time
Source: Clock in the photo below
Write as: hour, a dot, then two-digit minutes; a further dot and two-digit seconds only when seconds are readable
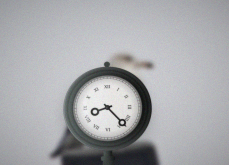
8.23
